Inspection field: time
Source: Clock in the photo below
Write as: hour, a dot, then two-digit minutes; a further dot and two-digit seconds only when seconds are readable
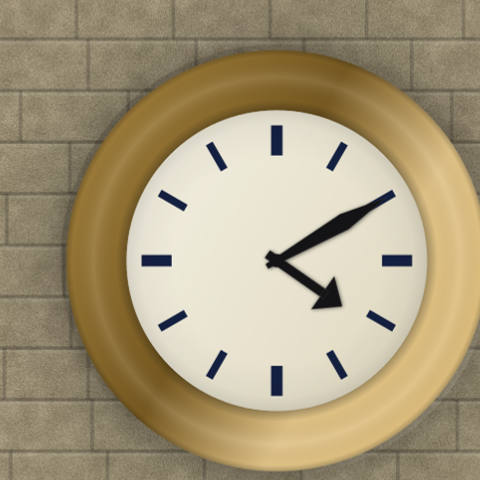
4.10
